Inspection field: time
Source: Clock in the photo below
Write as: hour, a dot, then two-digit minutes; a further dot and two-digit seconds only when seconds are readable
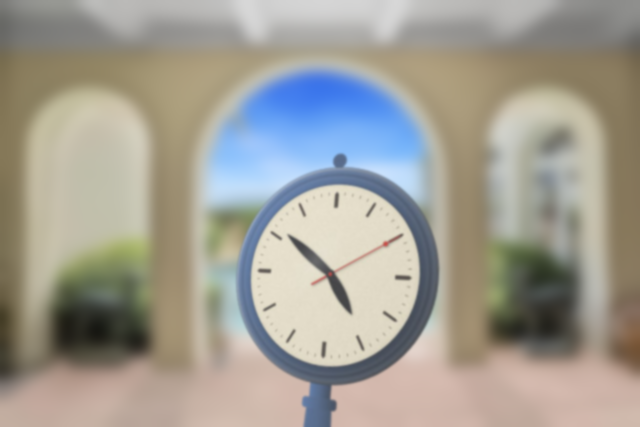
4.51.10
